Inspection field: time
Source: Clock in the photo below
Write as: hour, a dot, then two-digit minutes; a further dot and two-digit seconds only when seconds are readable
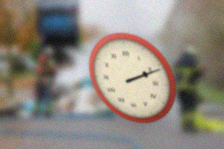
2.11
